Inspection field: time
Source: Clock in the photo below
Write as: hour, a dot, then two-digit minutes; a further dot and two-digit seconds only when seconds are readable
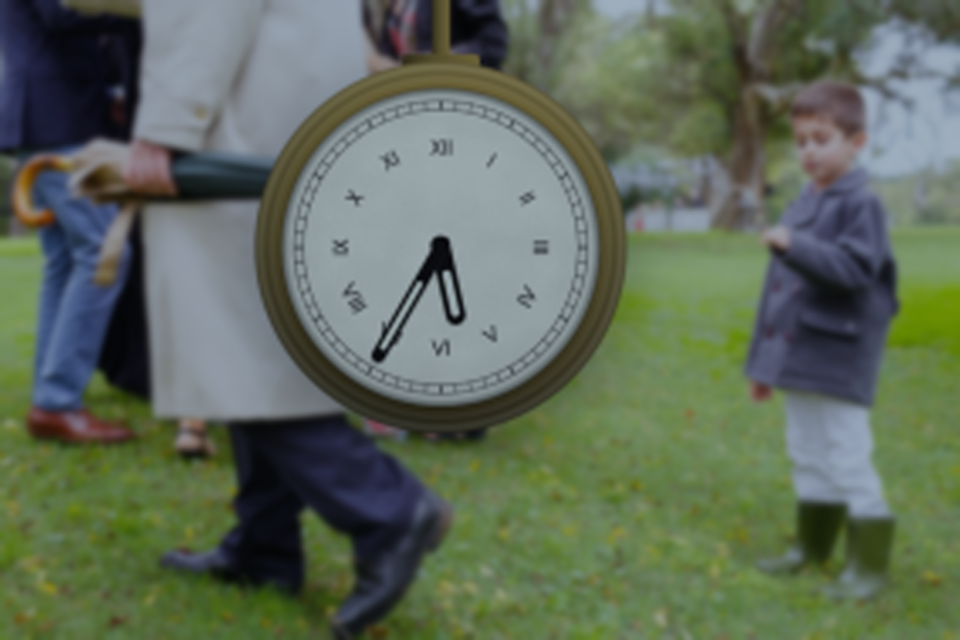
5.35
